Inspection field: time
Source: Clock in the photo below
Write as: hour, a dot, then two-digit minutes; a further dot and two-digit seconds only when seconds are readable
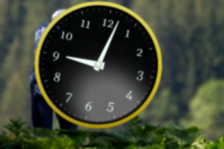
9.02
